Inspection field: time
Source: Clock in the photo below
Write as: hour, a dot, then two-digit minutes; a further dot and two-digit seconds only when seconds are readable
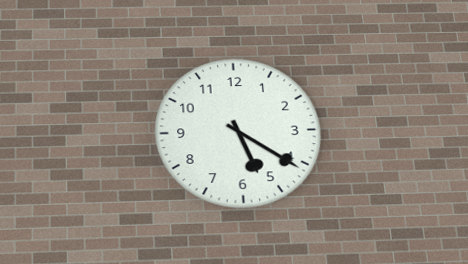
5.21
